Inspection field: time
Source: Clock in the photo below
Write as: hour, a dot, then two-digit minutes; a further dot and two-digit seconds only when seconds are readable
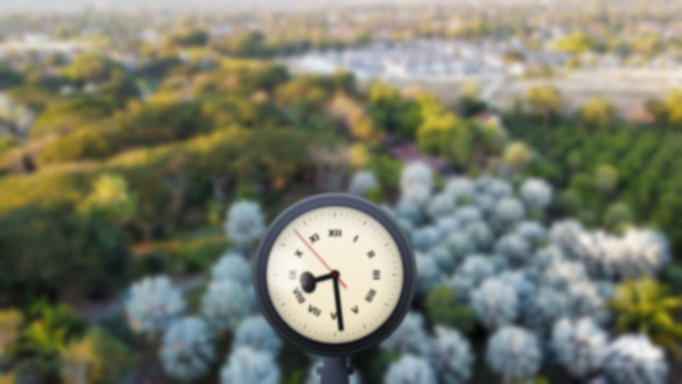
8.28.53
